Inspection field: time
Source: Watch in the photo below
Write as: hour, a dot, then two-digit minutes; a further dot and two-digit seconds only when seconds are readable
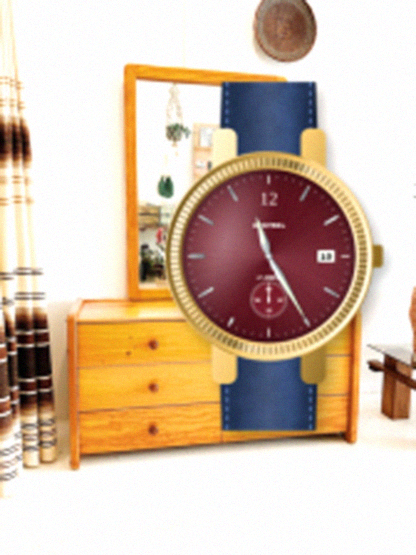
11.25
